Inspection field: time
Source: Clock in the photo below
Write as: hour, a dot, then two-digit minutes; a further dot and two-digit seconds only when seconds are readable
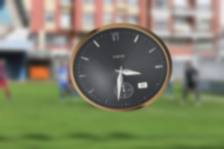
3.32
